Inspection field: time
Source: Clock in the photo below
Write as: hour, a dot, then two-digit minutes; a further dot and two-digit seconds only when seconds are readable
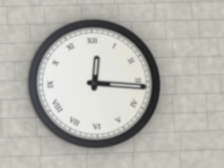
12.16
